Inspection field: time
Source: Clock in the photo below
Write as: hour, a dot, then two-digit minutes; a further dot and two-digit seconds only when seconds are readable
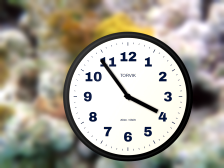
3.54
